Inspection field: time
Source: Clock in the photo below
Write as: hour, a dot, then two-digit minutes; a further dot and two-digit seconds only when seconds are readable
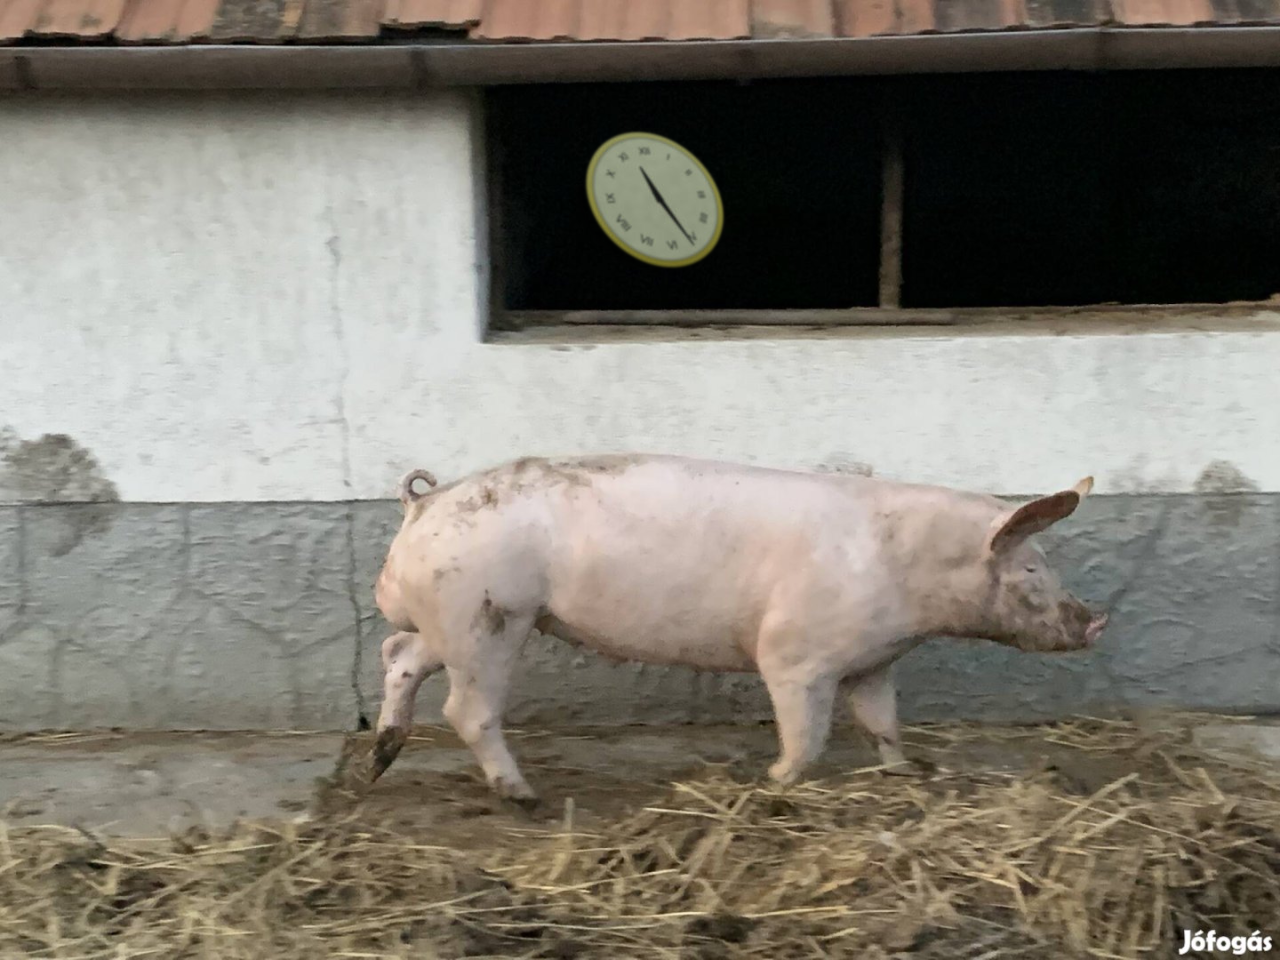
11.26
